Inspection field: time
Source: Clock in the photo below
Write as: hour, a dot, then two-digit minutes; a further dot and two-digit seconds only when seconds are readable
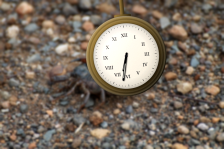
6.32
